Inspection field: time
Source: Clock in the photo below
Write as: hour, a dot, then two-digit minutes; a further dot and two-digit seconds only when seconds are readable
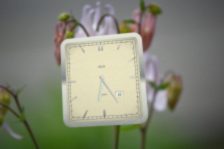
6.25
